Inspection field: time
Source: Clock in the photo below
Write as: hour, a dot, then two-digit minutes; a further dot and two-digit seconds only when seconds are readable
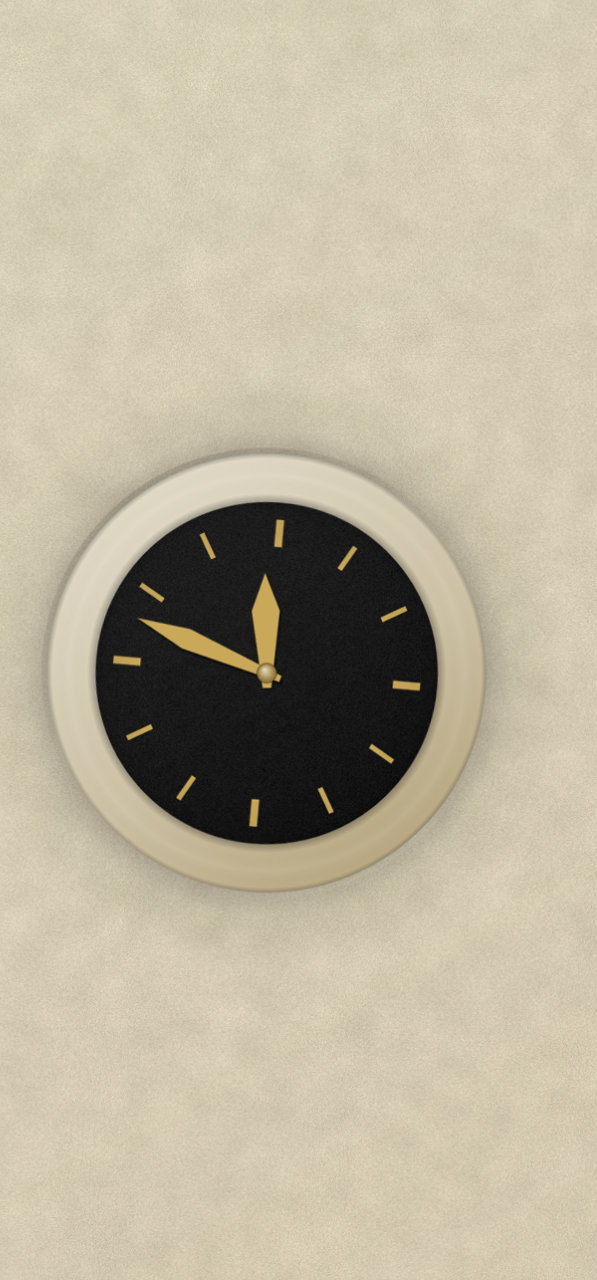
11.48
